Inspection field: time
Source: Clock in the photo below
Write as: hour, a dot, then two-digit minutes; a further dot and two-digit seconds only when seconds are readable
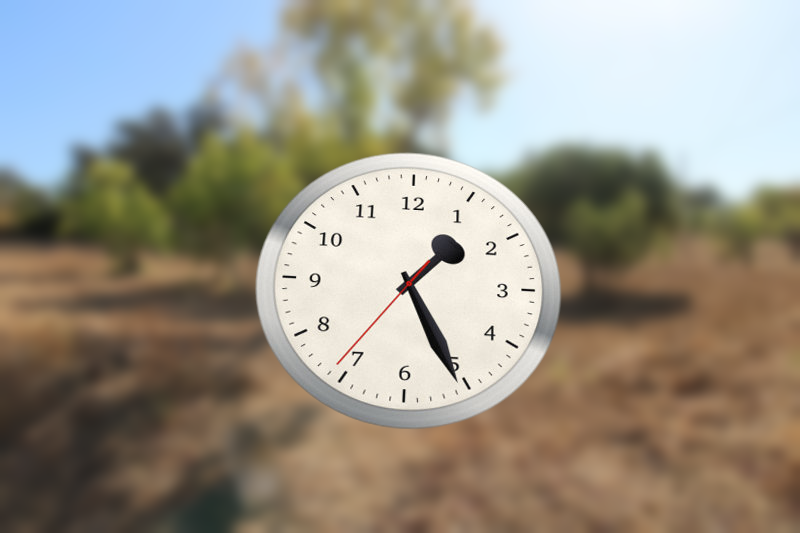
1.25.36
